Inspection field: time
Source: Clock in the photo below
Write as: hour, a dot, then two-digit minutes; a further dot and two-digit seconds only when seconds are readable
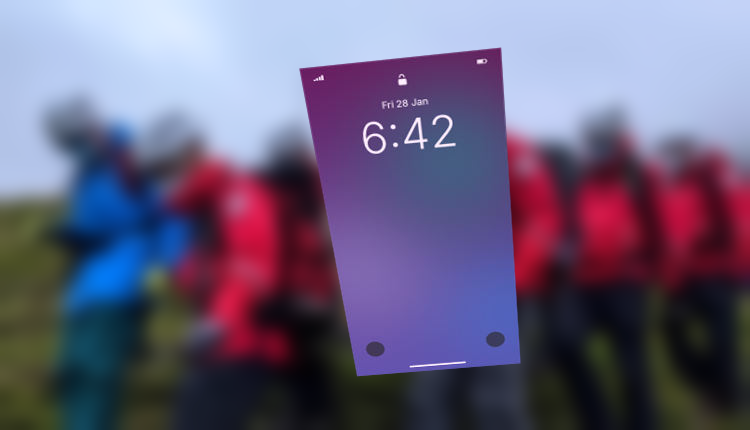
6.42
